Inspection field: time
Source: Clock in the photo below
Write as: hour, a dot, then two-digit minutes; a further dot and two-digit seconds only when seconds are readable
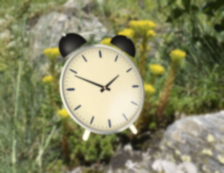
1.49
